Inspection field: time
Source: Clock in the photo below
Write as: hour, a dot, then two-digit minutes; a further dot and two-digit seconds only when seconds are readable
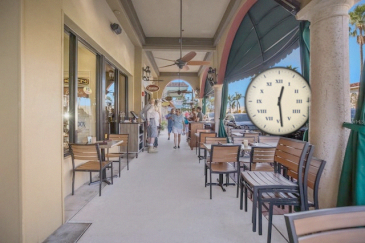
12.29
